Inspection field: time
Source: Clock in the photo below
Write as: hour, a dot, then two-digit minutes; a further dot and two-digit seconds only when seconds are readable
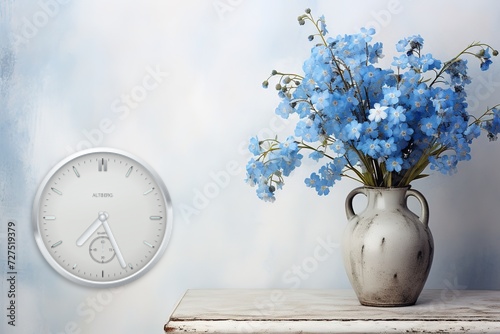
7.26
